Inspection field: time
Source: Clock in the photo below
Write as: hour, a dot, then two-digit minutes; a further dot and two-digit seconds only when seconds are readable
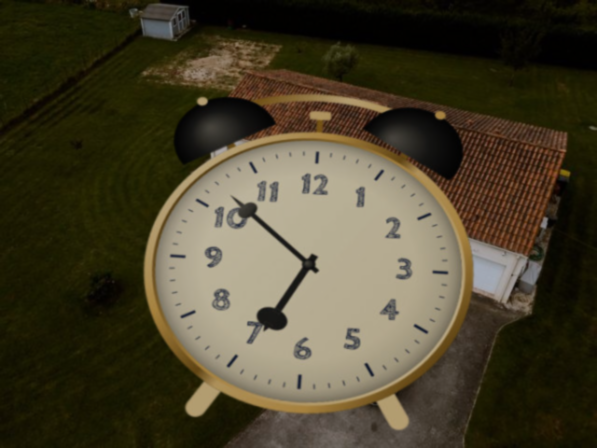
6.52
